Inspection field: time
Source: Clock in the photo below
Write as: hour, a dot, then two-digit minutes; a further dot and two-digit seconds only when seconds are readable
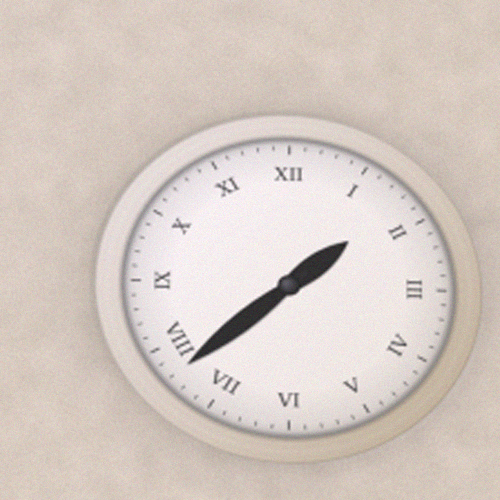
1.38
